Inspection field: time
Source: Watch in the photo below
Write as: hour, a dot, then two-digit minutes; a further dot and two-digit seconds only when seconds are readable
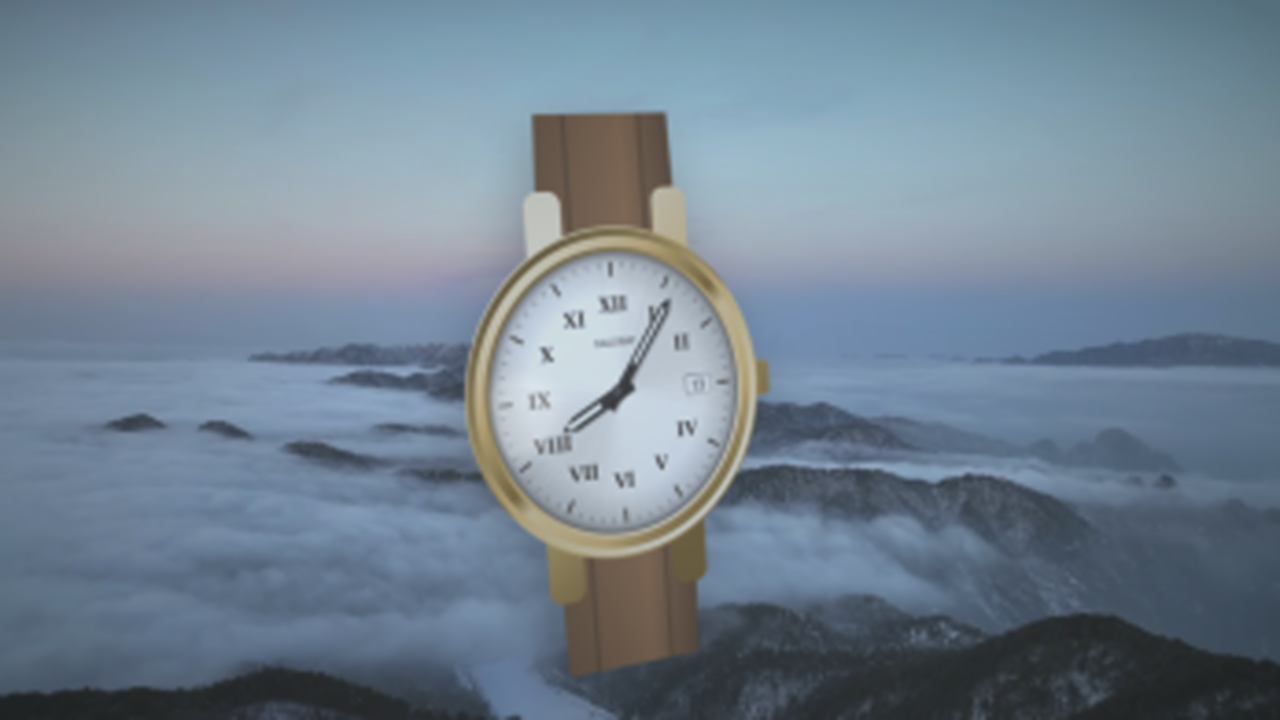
8.06
